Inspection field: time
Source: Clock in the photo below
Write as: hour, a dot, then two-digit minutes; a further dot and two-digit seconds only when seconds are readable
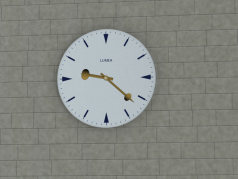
9.22
